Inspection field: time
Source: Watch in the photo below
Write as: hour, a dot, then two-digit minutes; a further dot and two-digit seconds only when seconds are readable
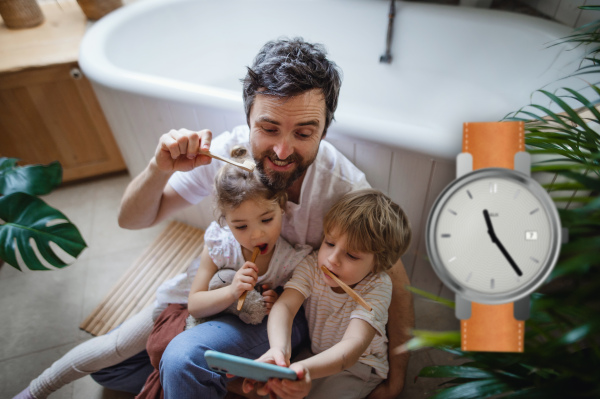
11.24
